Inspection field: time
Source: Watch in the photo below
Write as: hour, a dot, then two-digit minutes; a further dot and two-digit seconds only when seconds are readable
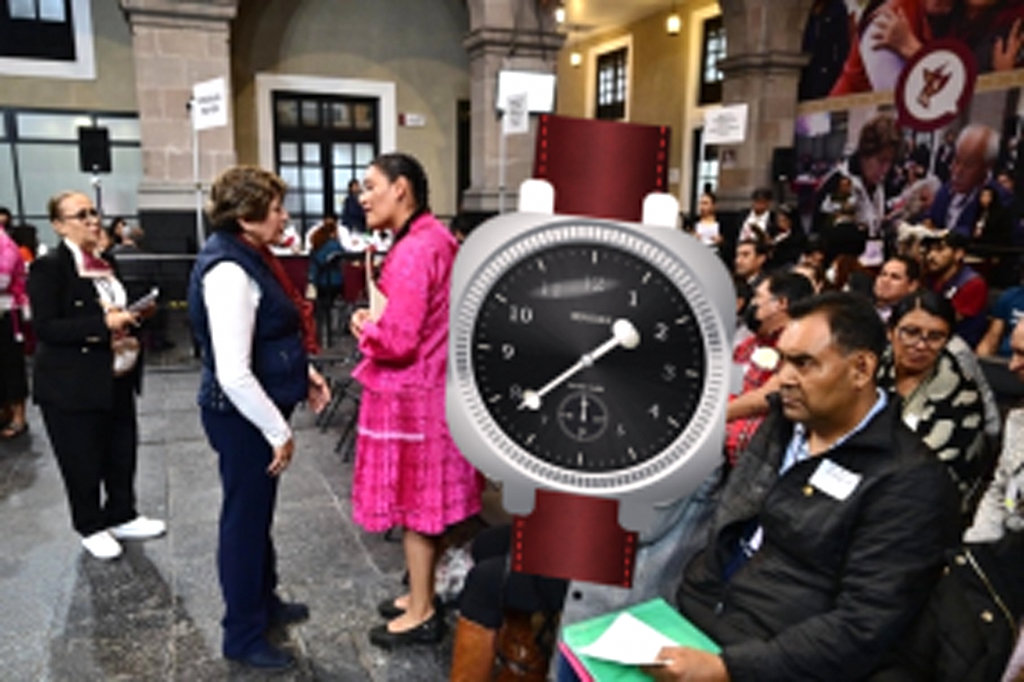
1.38
